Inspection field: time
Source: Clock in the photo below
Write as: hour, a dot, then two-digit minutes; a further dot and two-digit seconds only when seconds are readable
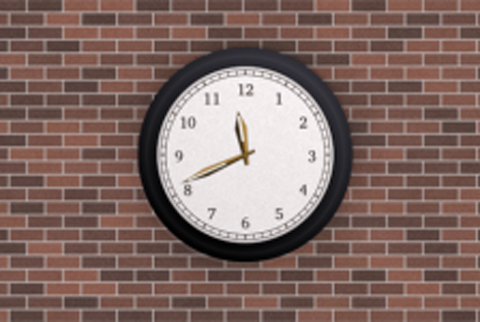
11.41
